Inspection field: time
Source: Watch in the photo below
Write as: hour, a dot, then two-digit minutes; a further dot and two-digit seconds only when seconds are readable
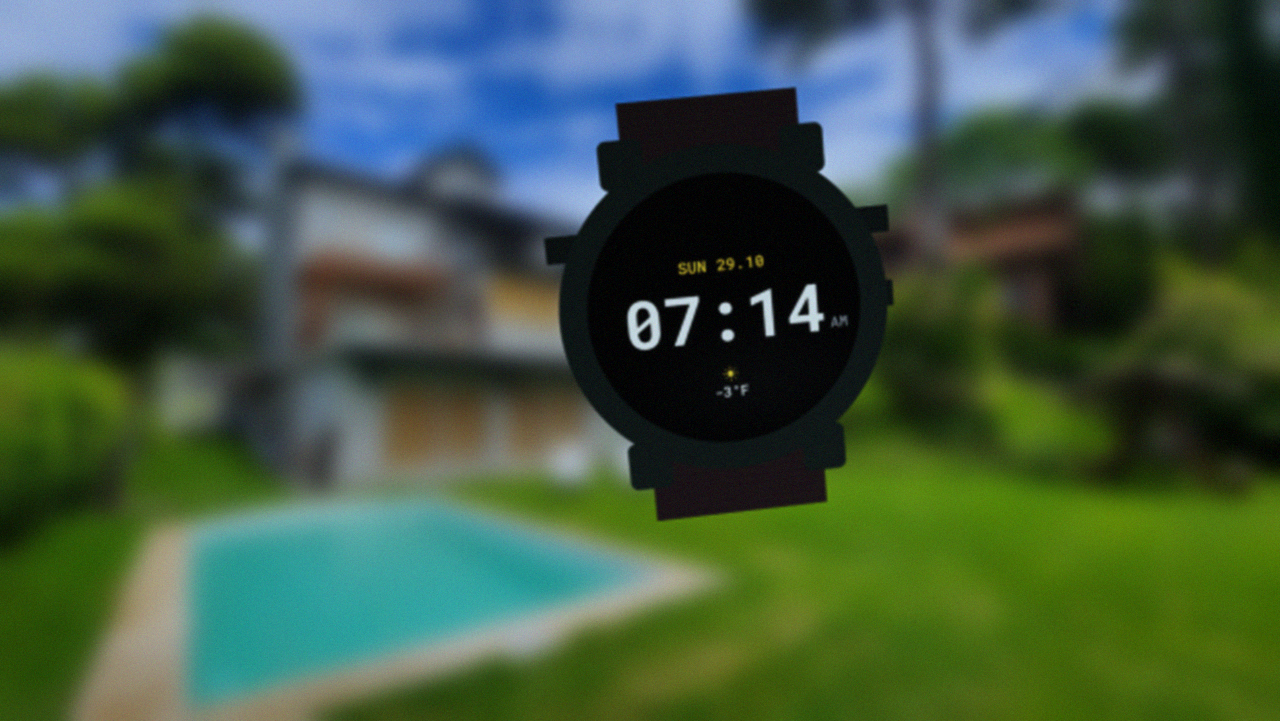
7.14
